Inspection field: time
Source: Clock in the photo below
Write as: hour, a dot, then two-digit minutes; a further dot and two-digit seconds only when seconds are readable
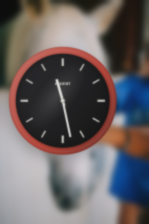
11.28
